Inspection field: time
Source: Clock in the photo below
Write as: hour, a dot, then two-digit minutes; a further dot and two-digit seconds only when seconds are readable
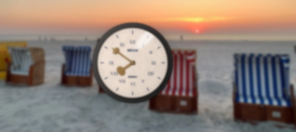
7.51
